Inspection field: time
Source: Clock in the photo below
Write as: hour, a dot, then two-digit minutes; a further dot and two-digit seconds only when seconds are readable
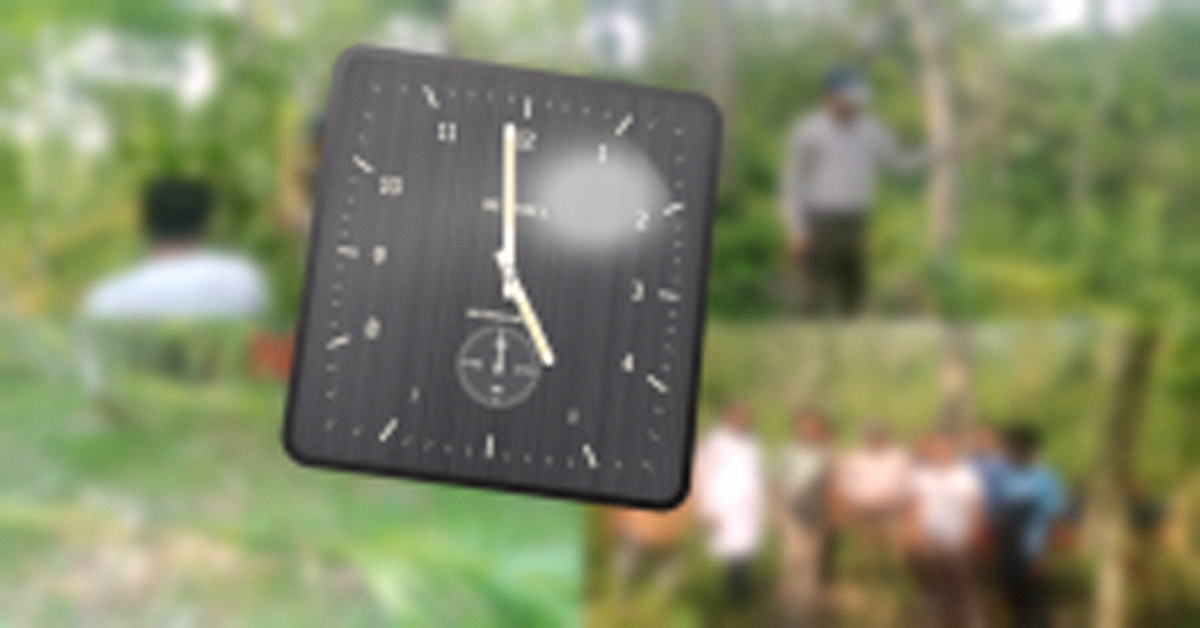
4.59
